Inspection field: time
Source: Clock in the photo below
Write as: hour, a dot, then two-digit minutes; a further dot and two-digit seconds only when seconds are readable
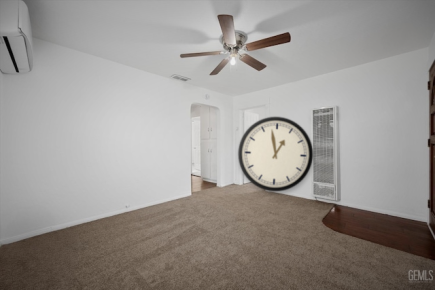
12.58
